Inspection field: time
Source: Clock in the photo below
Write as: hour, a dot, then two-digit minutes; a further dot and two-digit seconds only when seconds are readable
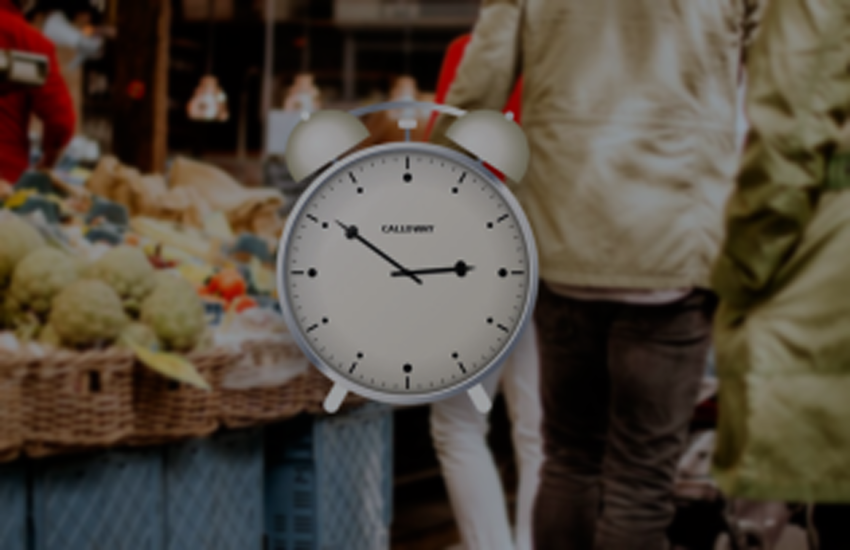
2.51
